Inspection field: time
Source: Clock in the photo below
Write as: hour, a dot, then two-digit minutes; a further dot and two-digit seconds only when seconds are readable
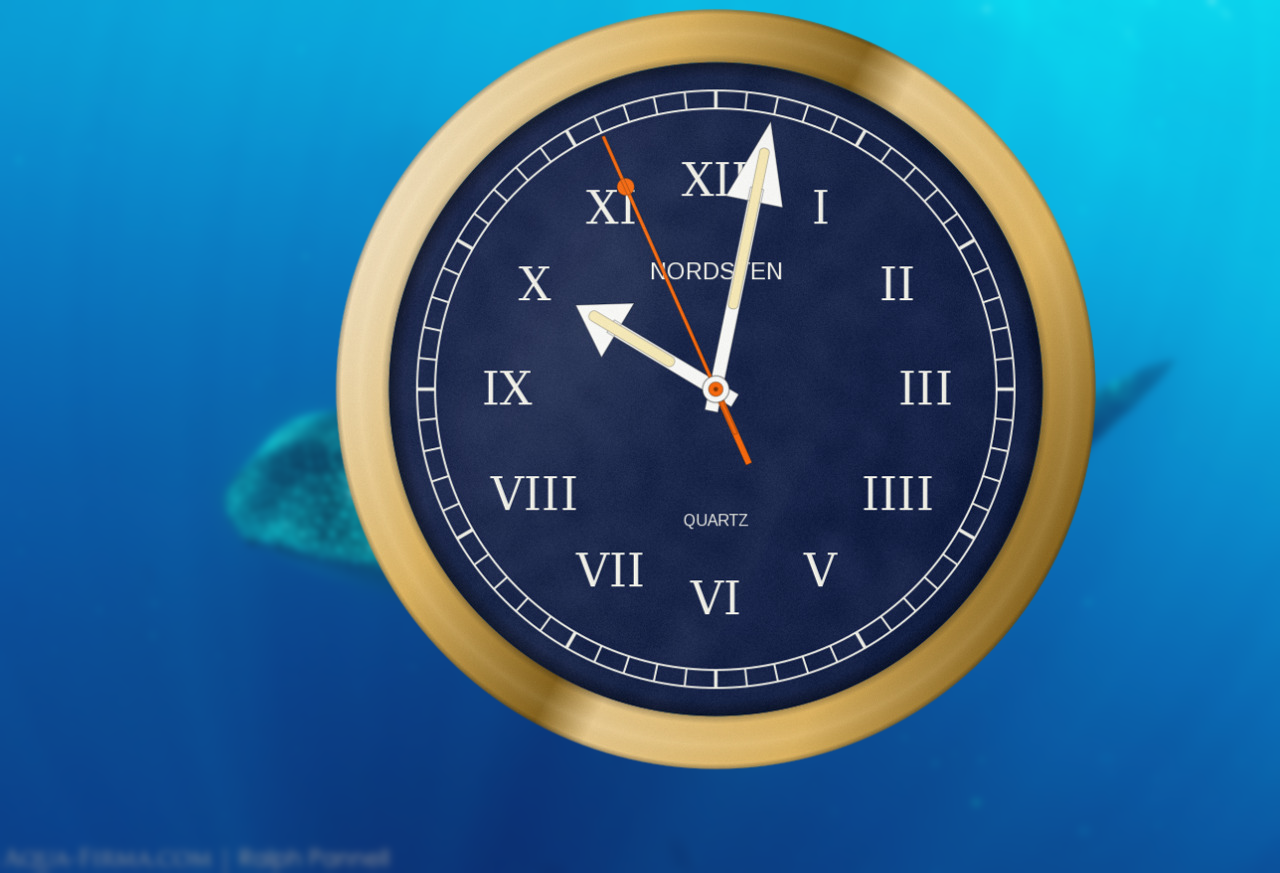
10.01.56
